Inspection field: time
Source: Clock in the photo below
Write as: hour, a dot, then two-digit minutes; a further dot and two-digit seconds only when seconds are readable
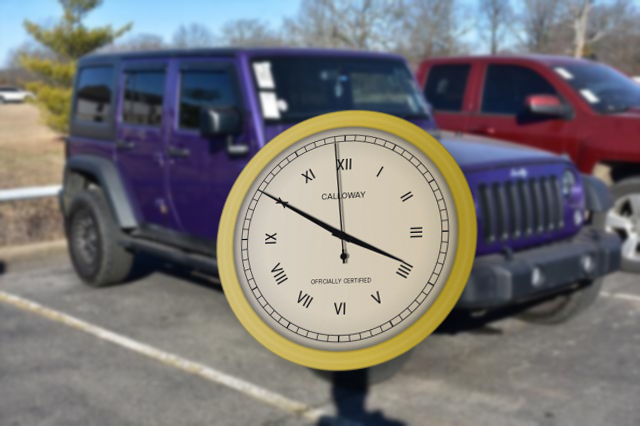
3.49.59
